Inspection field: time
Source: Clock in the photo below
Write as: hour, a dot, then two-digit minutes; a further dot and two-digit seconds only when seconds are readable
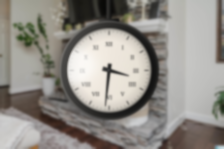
3.31
